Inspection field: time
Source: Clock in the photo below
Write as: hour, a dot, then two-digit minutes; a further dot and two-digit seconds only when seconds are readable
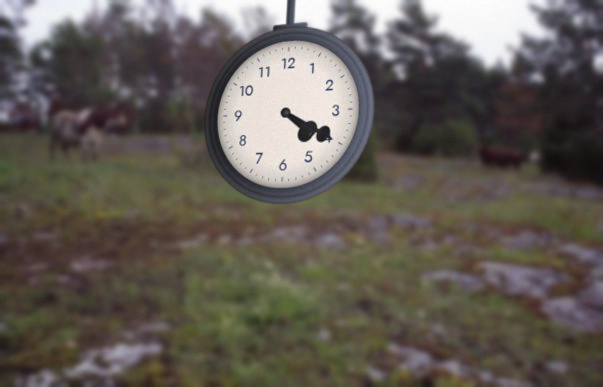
4.20
